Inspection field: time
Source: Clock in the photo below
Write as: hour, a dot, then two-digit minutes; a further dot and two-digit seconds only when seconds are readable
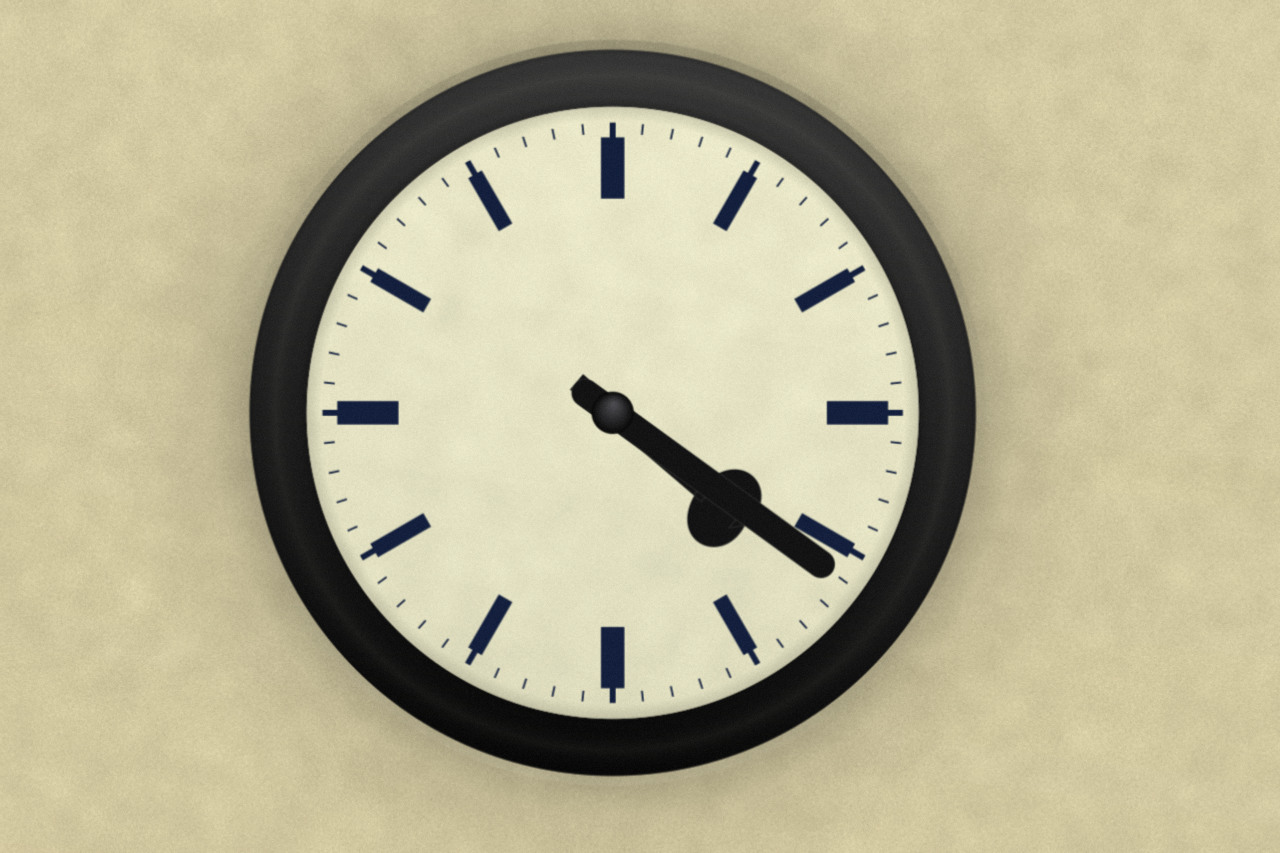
4.21
